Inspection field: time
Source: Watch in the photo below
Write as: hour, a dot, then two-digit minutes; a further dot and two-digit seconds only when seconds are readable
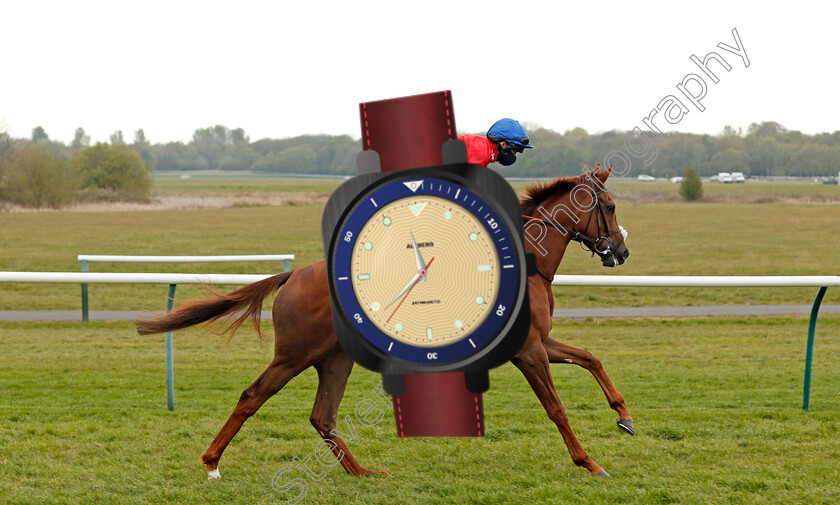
11.38.37
